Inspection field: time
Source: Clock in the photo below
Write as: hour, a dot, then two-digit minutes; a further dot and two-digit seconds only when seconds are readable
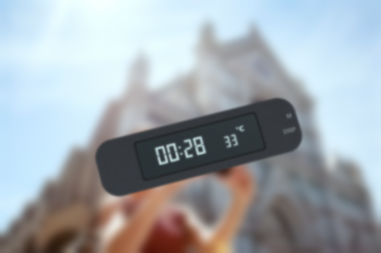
0.28
